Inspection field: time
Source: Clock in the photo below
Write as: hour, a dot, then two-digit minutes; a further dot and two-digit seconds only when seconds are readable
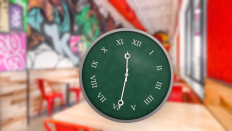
11.29
